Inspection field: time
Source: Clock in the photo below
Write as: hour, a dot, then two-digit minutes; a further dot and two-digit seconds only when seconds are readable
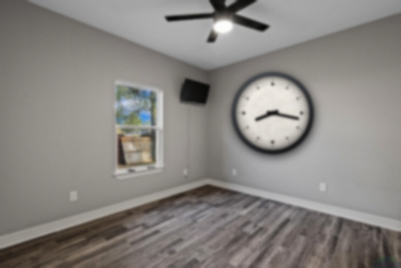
8.17
